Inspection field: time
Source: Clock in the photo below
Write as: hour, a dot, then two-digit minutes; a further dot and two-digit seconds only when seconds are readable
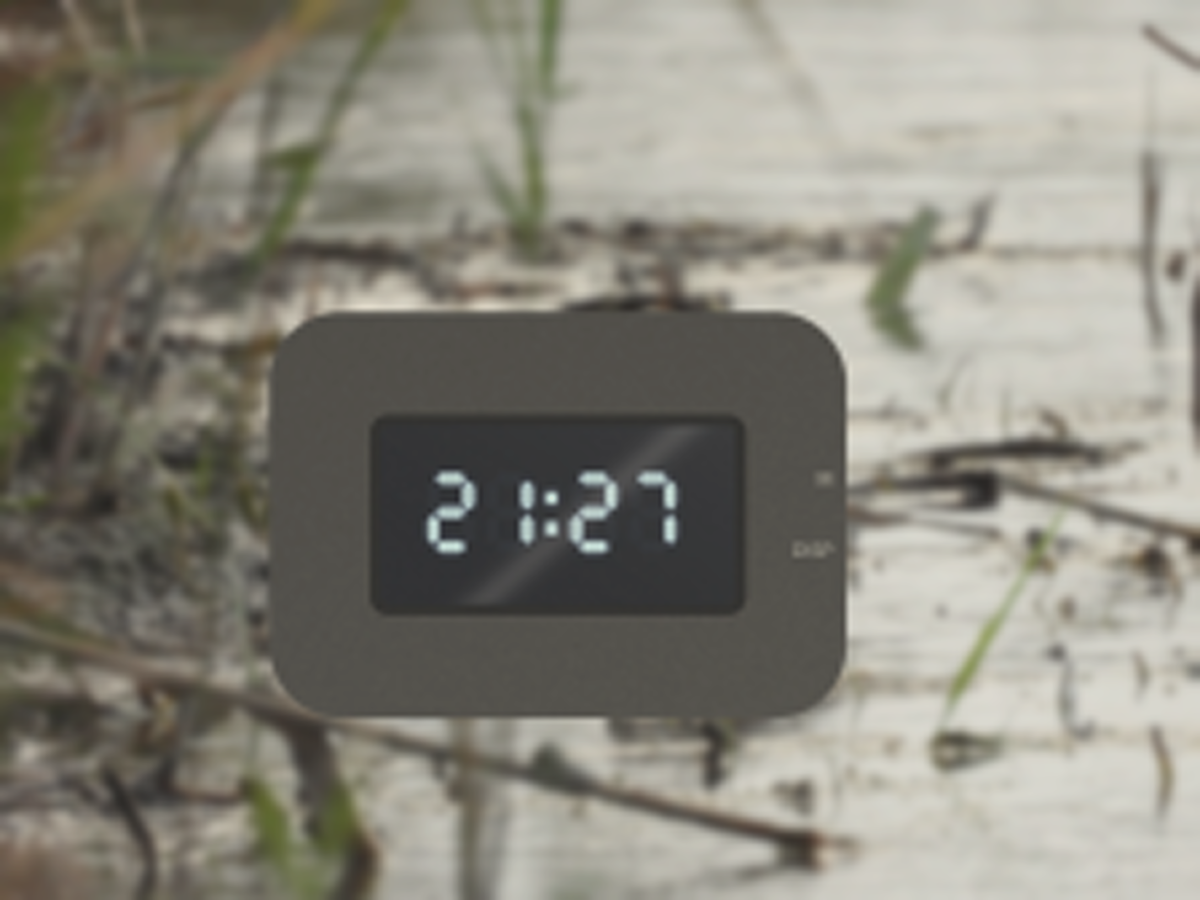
21.27
